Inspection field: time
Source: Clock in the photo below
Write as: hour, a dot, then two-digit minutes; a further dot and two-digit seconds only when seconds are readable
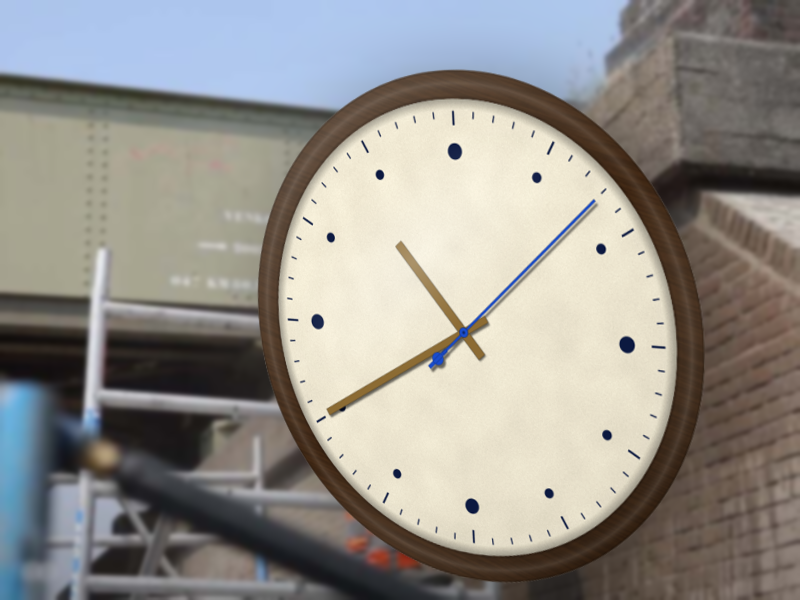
10.40.08
